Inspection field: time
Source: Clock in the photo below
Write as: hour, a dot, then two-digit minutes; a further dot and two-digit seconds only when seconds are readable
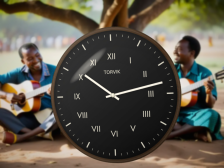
10.13
